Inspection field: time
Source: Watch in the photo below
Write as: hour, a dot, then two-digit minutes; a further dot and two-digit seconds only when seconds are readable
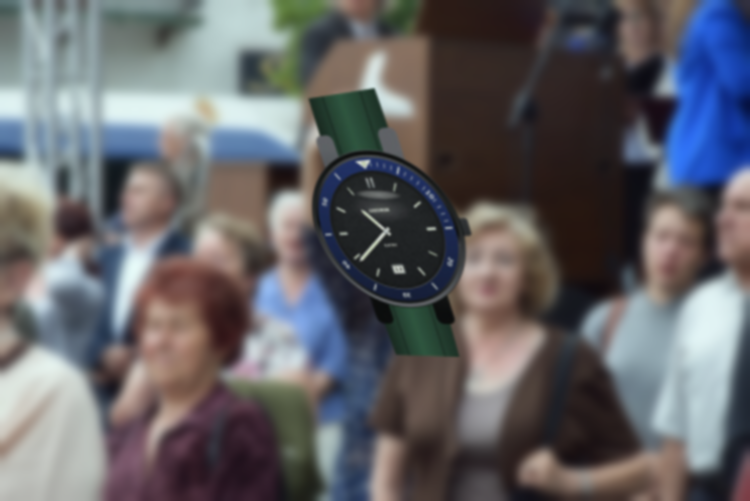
10.39
